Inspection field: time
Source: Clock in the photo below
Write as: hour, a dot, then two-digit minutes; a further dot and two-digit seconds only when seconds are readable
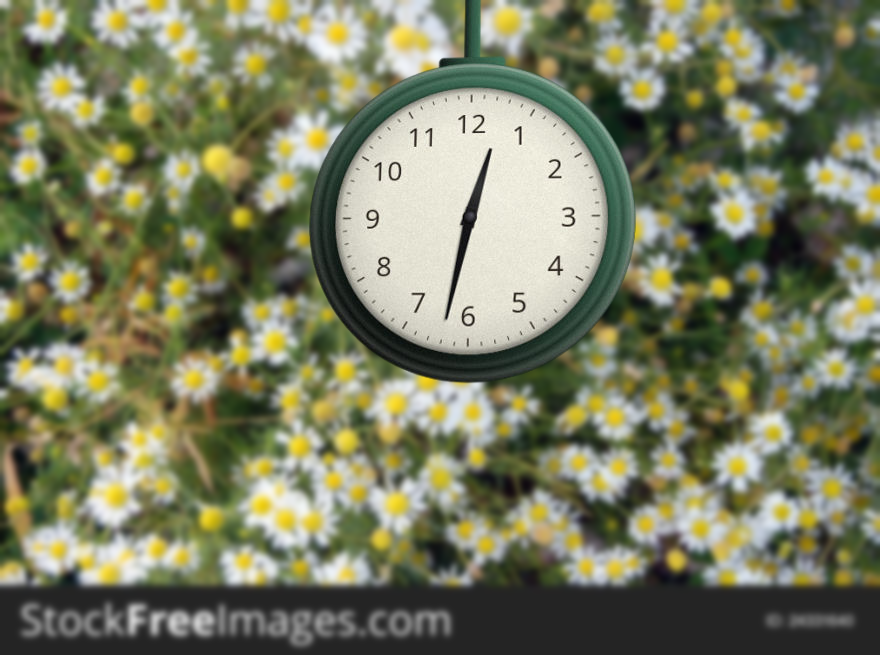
12.32
